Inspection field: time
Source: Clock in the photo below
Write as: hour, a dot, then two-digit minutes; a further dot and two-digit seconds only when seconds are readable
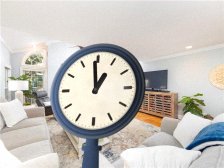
12.59
